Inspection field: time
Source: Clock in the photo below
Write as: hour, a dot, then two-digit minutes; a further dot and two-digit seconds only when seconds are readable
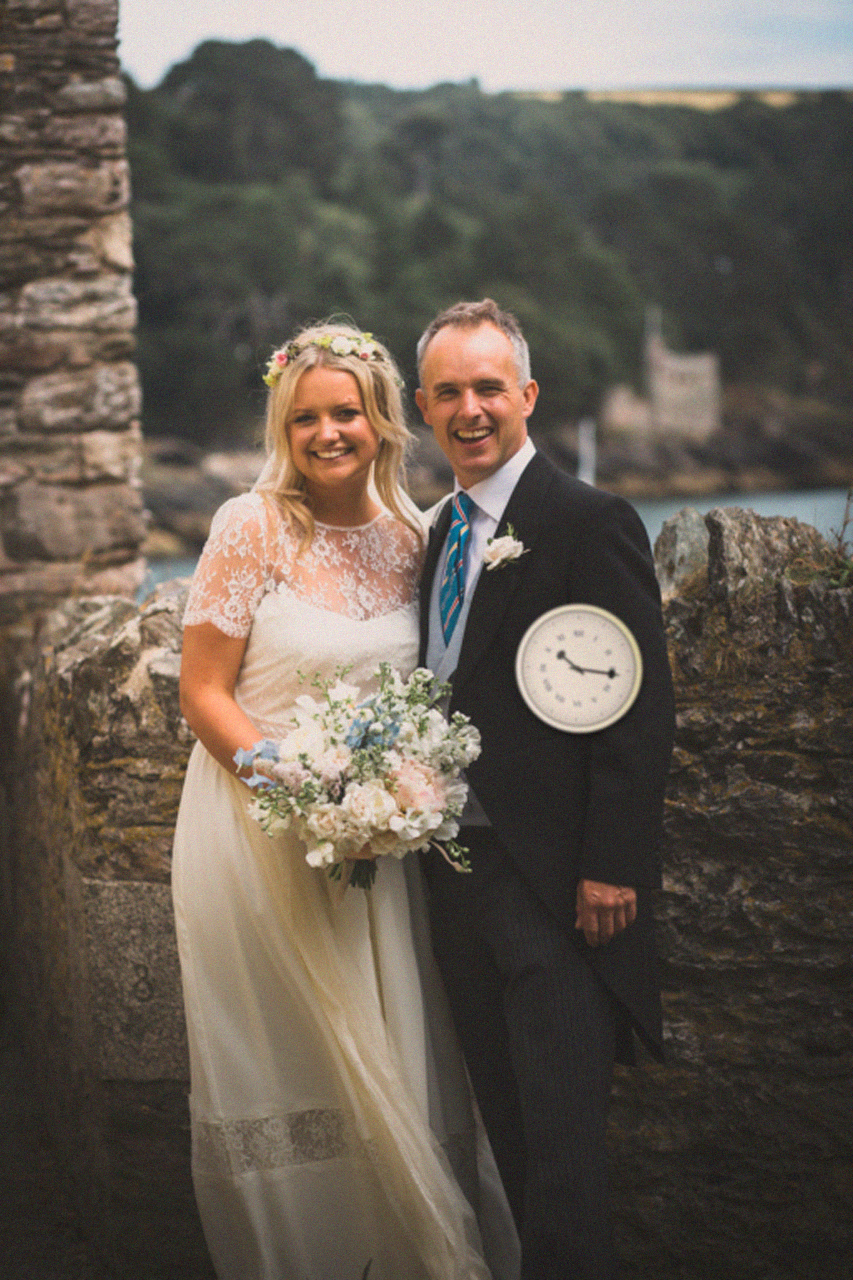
10.16
